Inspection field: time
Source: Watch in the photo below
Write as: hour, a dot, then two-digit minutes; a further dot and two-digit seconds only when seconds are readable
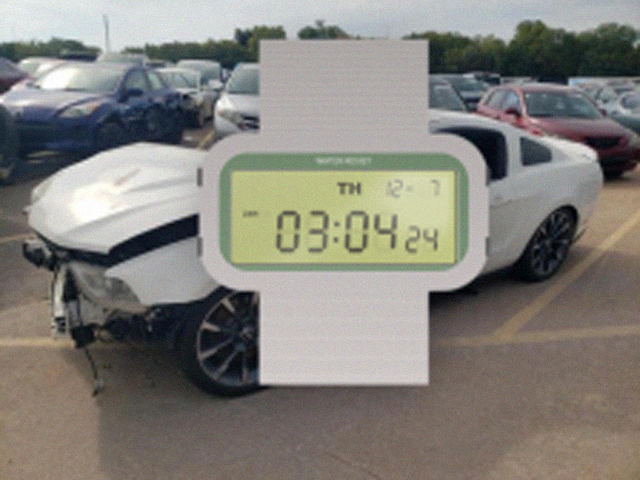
3.04.24
